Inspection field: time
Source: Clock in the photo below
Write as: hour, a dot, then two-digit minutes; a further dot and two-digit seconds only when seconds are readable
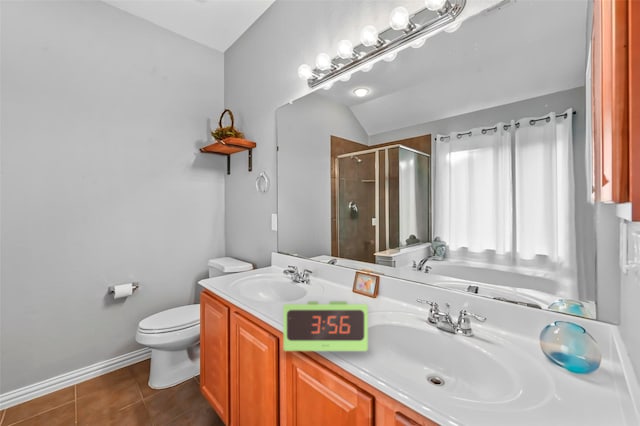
3.56
